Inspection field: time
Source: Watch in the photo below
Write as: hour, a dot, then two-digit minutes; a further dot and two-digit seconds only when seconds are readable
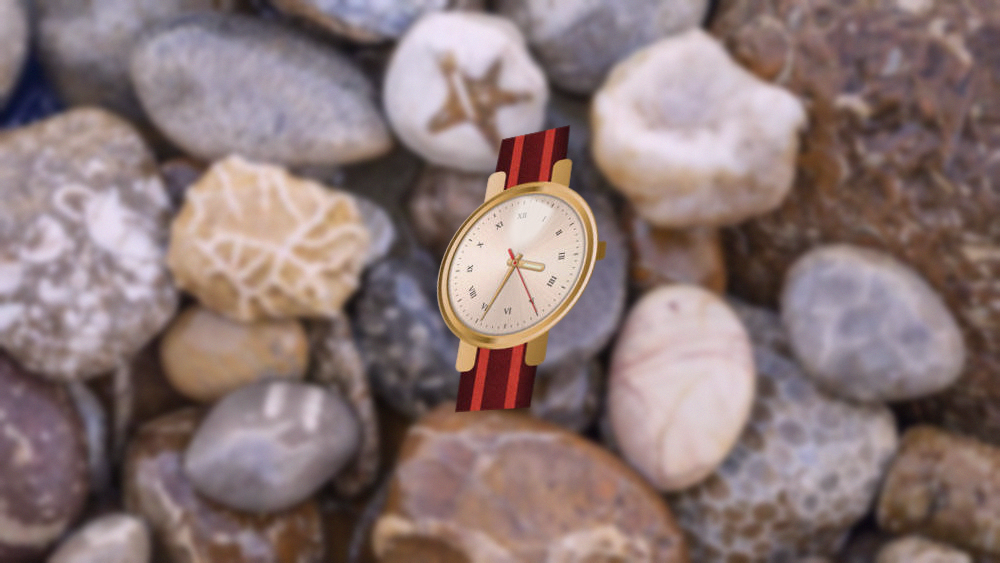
3.34.25
